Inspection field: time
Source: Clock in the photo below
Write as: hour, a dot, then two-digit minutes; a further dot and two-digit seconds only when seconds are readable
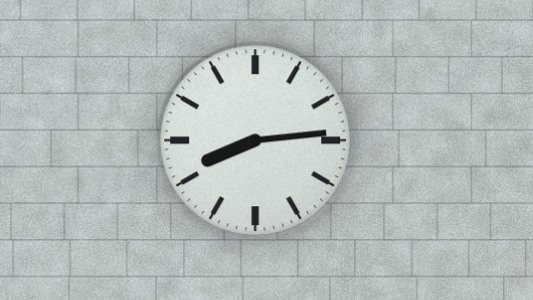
8.14
